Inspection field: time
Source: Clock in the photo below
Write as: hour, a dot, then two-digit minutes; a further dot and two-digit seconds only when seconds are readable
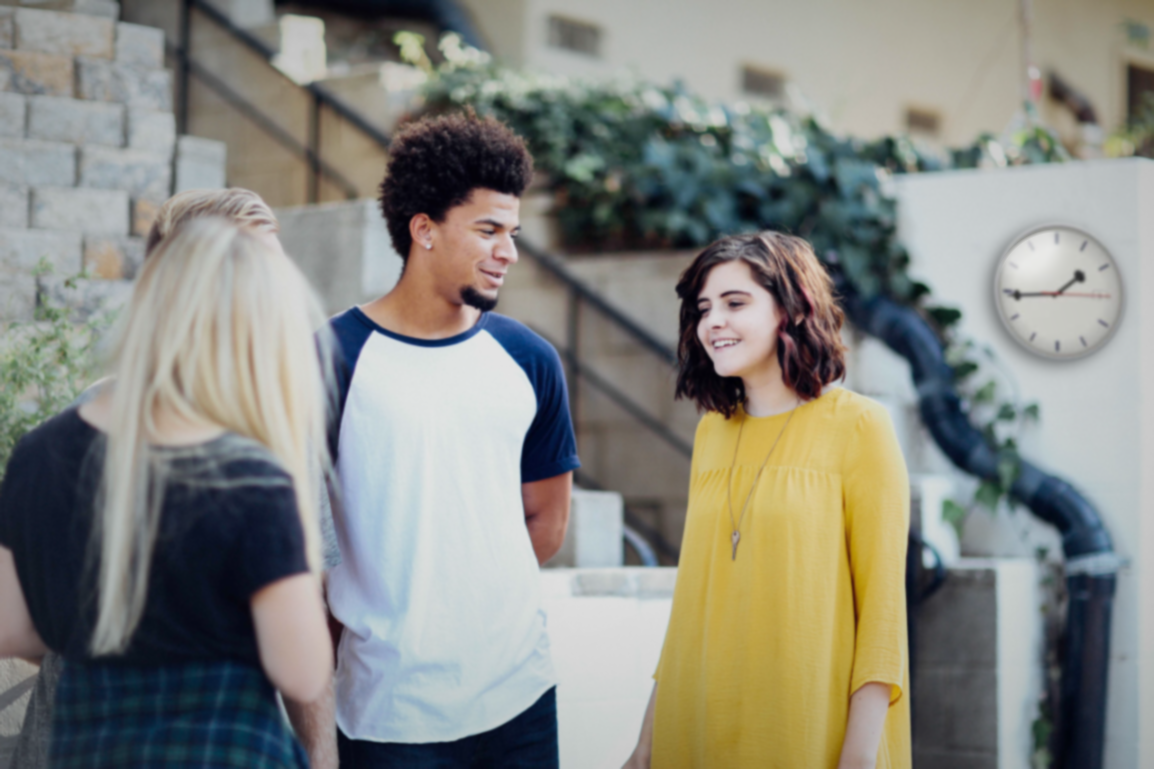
1.44.15
